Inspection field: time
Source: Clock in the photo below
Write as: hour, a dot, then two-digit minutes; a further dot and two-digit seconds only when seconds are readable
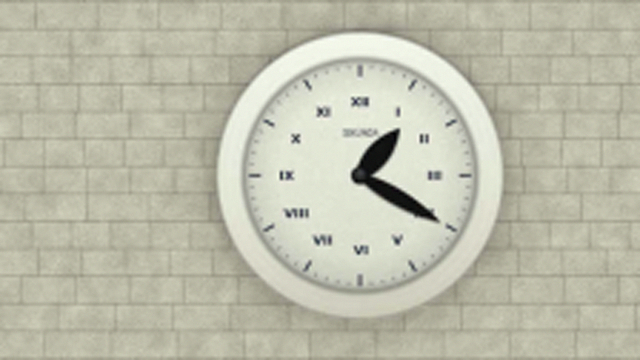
1.20
